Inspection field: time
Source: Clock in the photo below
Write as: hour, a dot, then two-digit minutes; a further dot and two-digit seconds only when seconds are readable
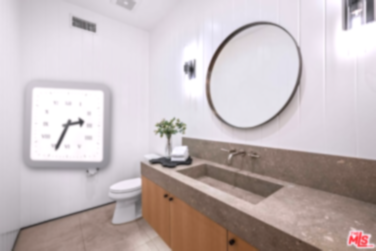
2.34
